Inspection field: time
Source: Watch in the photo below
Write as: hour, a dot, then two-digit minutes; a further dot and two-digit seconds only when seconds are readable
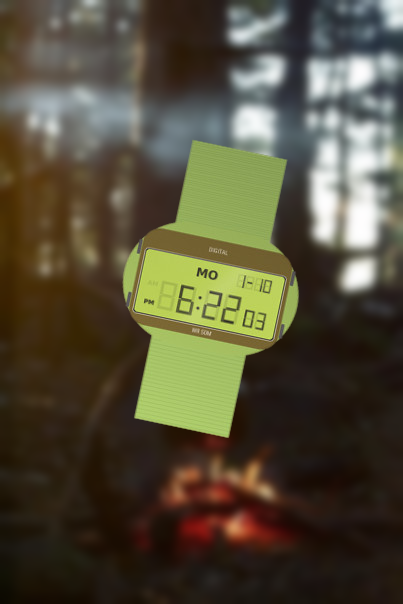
6.22.03
